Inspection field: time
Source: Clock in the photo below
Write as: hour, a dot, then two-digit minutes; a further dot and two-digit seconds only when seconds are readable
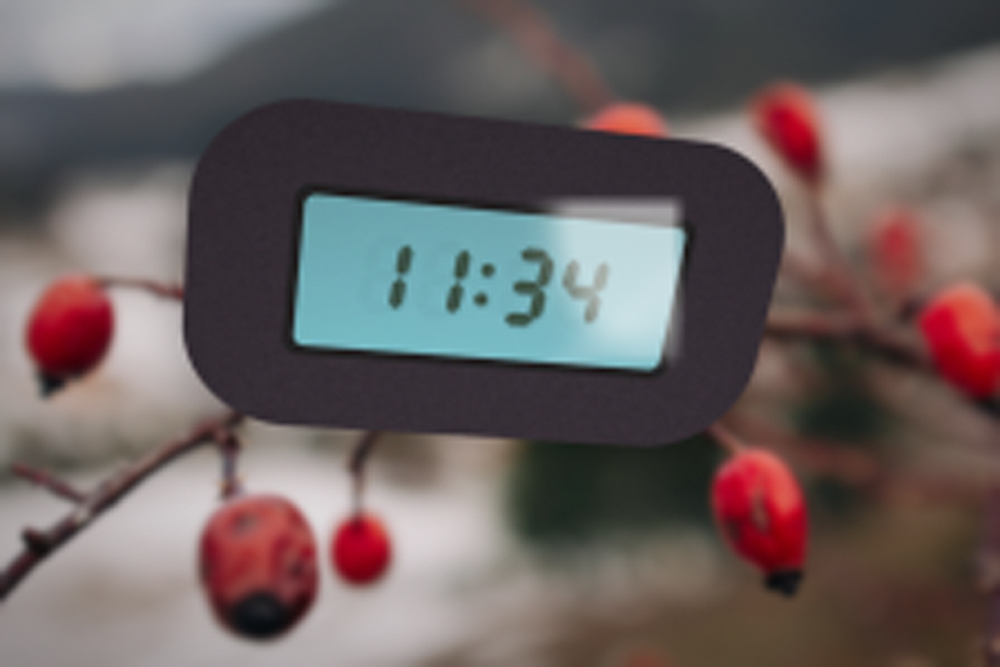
11.34
